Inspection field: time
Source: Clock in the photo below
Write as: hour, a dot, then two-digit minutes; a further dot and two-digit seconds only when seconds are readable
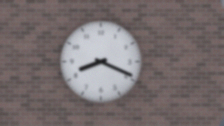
8.19
